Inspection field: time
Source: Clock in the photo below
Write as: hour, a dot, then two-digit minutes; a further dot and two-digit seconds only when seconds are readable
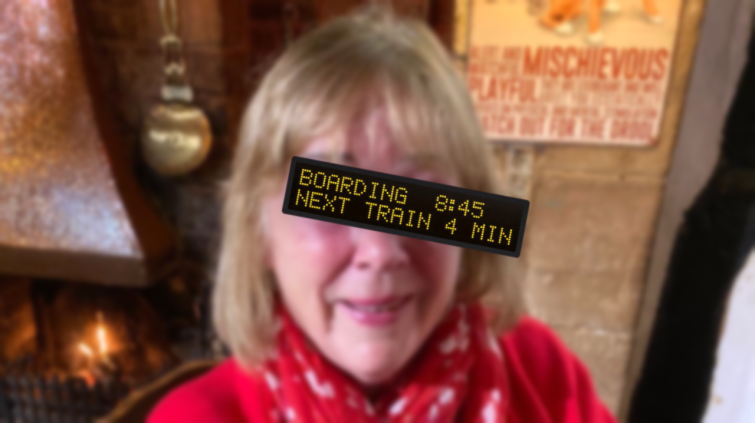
8.45
